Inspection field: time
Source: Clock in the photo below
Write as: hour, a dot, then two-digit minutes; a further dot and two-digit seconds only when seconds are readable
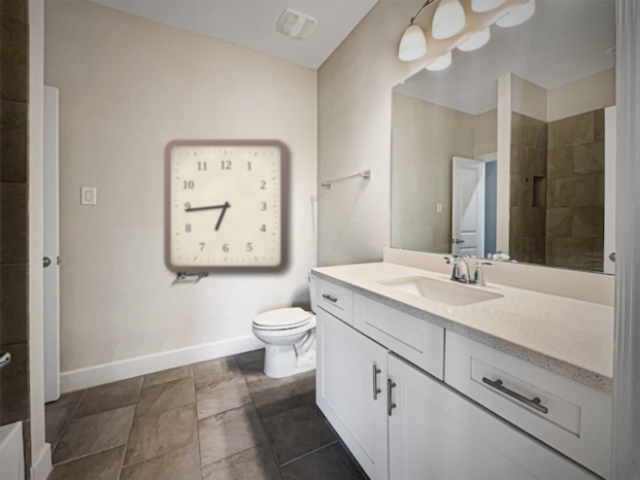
6.44
